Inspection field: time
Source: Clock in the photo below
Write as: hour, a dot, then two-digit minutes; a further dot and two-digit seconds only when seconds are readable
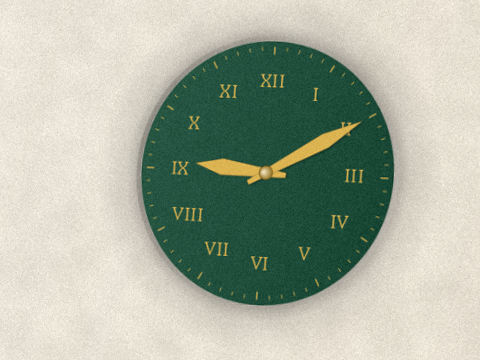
9.10
